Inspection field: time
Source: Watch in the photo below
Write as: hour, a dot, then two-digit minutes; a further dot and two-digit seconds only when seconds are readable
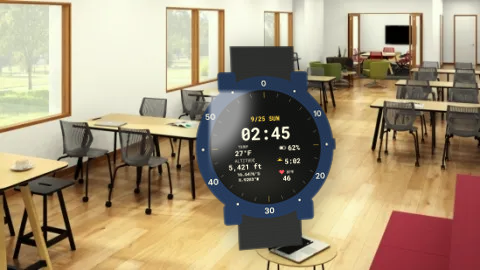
2.45
